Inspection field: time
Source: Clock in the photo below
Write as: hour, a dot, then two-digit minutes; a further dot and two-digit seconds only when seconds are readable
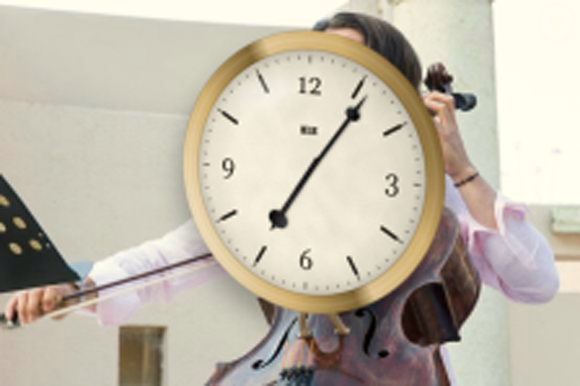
7.06
